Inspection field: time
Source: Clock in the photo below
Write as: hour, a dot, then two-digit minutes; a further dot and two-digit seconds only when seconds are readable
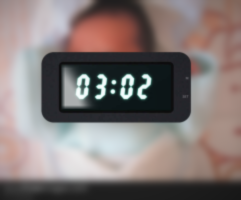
3.02
